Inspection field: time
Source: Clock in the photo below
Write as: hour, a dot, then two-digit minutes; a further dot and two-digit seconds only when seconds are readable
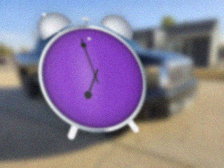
6.58
